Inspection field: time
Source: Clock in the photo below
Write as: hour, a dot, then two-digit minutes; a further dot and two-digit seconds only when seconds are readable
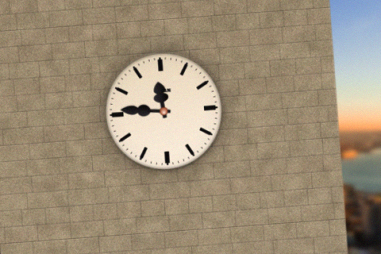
11.46
